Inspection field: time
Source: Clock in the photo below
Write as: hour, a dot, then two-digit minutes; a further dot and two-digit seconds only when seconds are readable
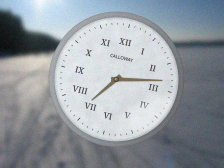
7.13
